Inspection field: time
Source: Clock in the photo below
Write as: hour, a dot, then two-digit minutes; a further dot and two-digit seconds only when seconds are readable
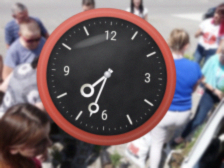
7.33
